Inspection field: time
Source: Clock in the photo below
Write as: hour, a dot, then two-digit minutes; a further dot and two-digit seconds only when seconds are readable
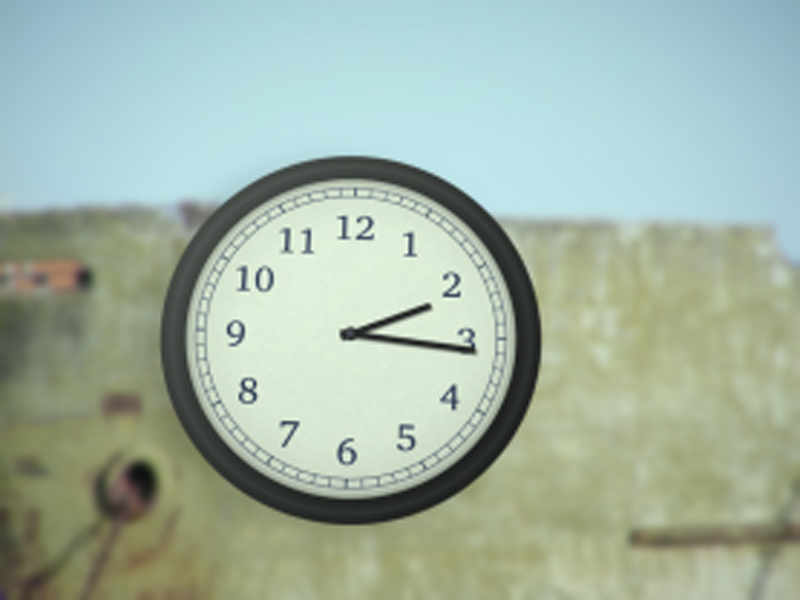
2.16
